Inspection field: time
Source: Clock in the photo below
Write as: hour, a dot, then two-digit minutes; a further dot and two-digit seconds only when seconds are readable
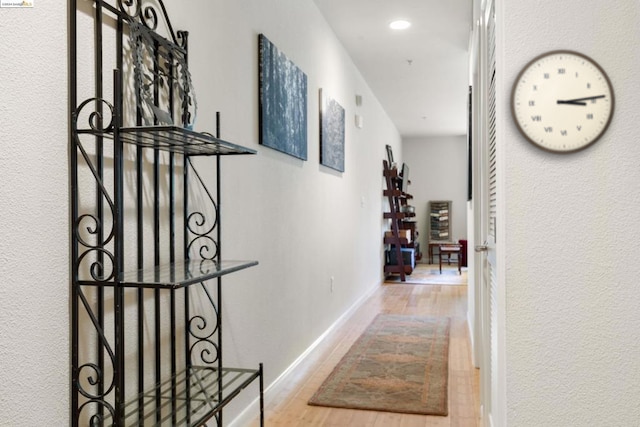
3.14
